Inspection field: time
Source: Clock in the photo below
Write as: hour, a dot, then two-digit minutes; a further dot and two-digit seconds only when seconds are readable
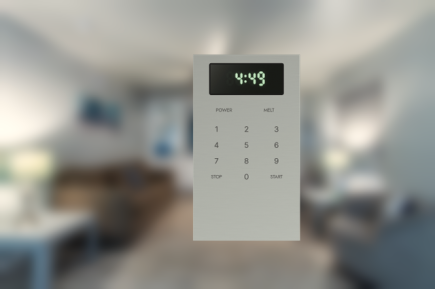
4.49
